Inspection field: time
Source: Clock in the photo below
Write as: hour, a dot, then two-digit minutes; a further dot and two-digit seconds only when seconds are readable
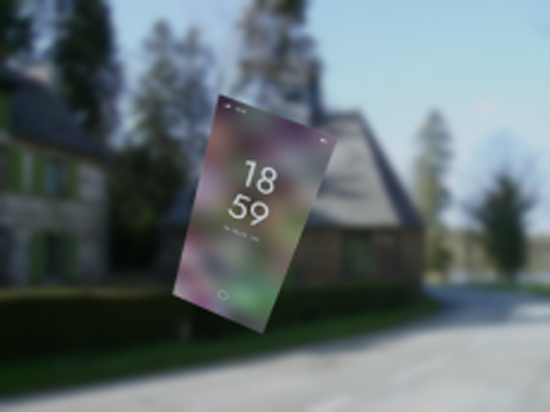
18.59
